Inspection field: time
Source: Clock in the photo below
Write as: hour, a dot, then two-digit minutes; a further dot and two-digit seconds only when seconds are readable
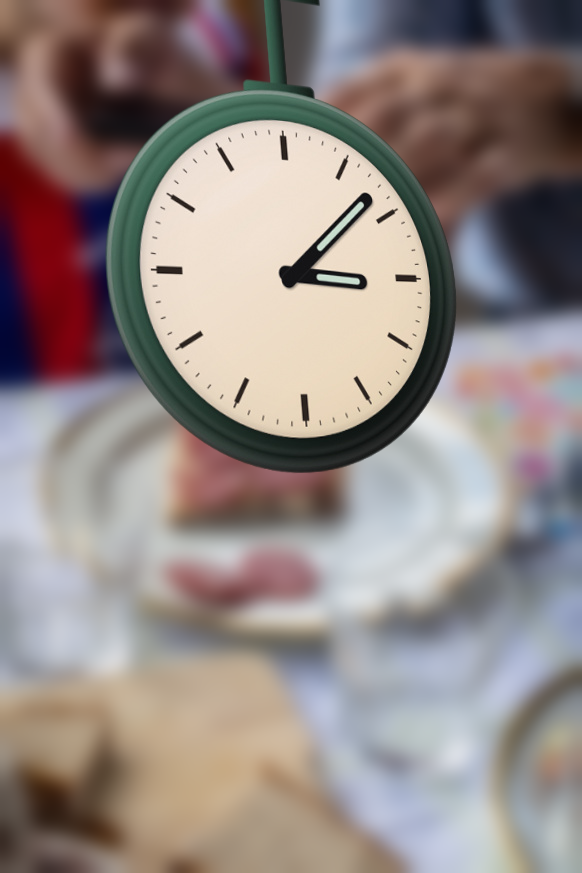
3.08
